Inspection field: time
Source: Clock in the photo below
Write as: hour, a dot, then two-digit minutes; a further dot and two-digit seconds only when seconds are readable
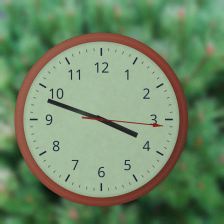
3.48.16
